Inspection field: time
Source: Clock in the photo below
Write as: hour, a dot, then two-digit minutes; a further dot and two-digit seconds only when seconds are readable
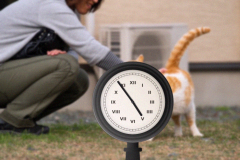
4.54
